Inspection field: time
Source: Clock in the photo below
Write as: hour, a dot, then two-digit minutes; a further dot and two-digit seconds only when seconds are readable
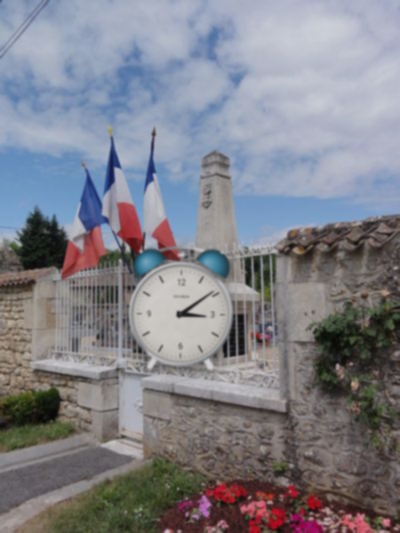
3.09
